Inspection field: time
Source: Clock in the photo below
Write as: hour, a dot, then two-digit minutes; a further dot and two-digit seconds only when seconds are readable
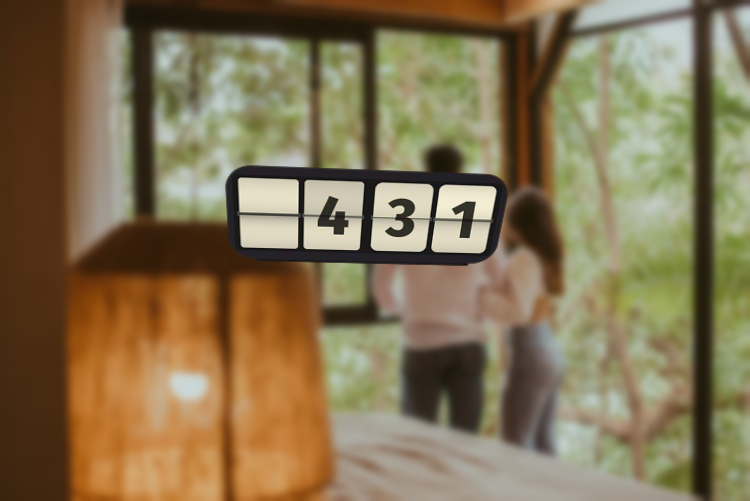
4.31
